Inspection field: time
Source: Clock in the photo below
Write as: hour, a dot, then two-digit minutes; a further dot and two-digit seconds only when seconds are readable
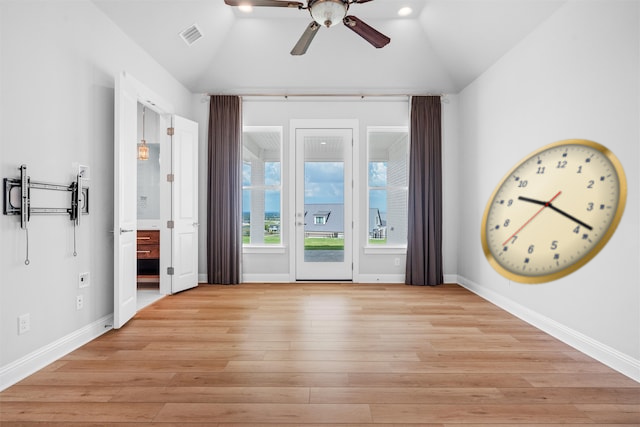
9.18.36
